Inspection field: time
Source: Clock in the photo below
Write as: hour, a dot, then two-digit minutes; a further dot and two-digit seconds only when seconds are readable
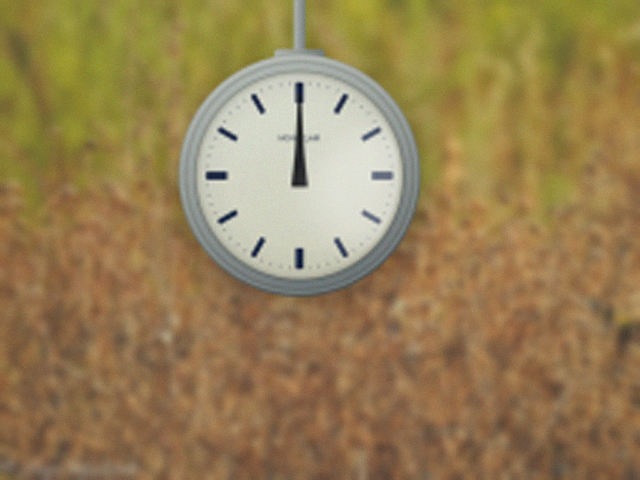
12.00
